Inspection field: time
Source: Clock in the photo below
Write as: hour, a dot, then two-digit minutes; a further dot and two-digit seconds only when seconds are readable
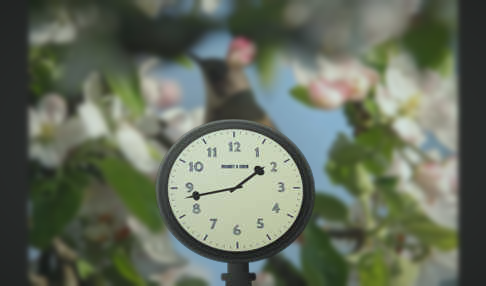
1.43
